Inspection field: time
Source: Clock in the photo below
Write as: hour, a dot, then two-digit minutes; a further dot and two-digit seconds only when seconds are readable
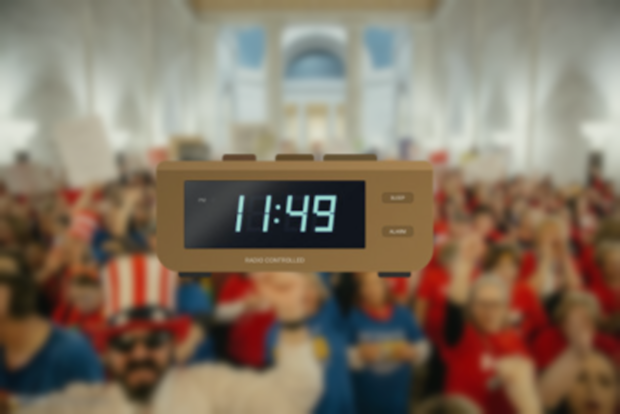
11.49
